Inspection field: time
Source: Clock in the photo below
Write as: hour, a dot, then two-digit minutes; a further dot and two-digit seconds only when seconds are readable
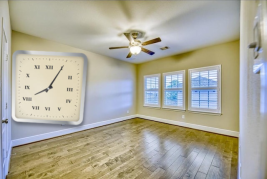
8.05
